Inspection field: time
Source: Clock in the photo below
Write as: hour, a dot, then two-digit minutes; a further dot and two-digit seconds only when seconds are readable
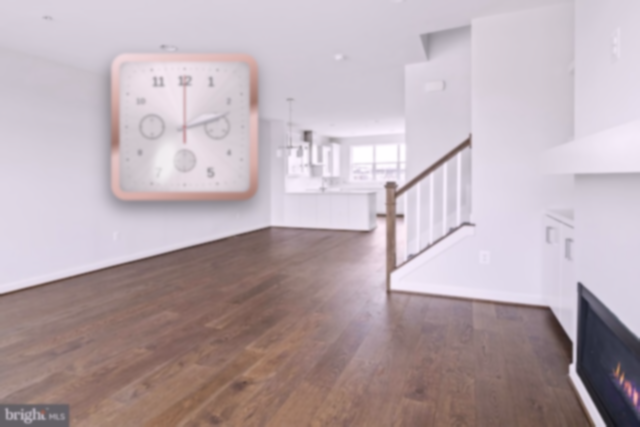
2.12
